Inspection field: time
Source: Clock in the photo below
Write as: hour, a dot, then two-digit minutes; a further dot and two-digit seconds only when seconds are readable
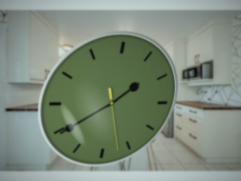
1.39.27
